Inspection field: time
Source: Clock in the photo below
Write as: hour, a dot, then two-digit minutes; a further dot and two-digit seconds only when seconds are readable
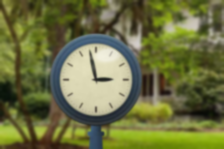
2.58
